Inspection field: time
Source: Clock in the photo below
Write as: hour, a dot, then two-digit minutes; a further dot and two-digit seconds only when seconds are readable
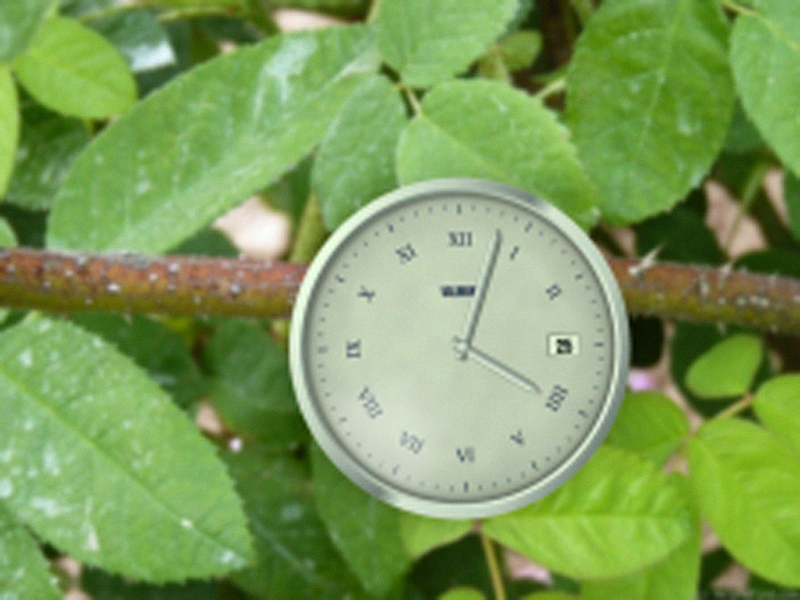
4.03
